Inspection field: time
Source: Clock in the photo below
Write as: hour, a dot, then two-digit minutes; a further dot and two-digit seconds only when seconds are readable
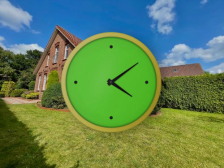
4.09
